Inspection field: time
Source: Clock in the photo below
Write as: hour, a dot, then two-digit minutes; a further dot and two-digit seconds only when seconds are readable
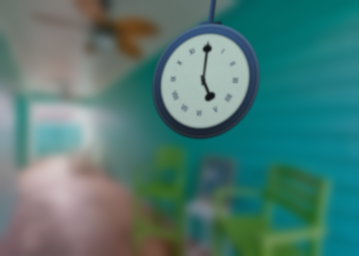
5.00
